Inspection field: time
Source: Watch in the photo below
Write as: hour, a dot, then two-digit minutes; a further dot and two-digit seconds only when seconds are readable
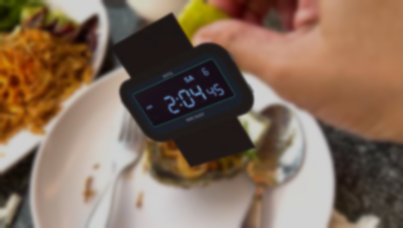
2.04.45
